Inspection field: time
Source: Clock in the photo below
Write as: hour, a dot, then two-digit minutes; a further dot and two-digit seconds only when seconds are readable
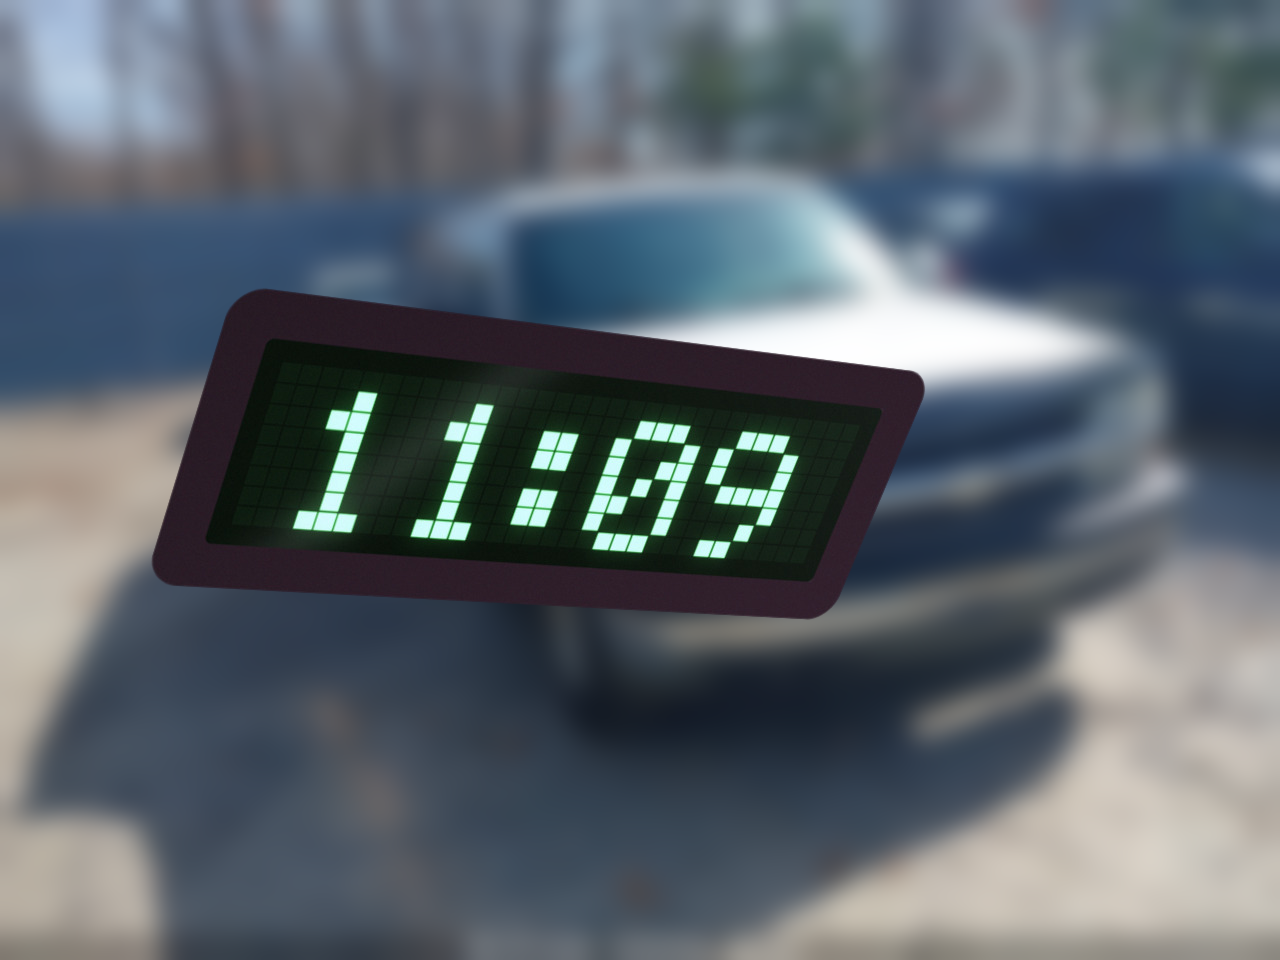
11.09
